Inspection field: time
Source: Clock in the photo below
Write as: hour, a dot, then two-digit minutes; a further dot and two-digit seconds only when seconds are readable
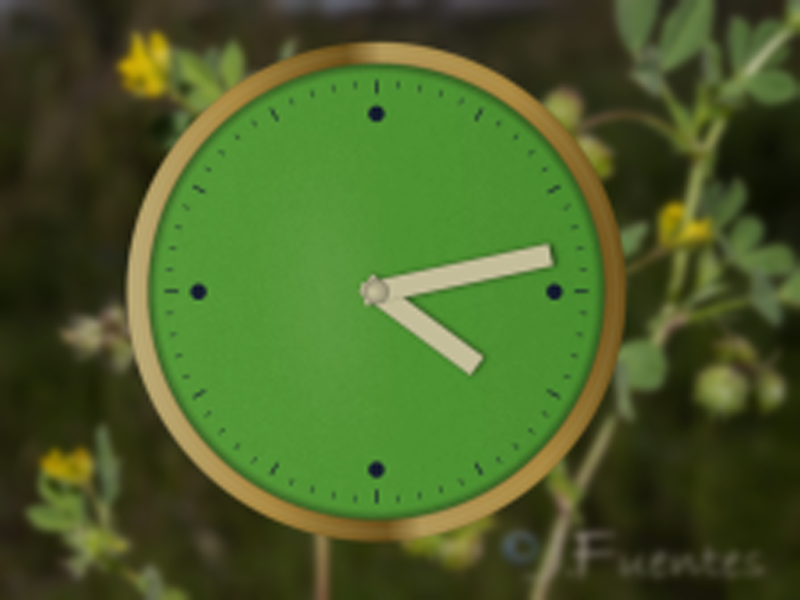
4.13
